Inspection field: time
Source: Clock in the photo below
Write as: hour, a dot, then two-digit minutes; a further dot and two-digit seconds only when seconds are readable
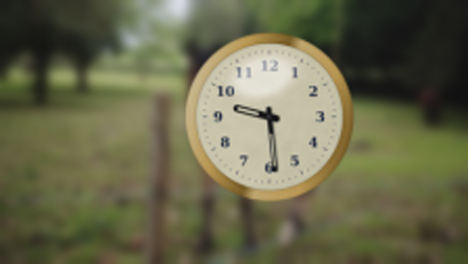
9.29
